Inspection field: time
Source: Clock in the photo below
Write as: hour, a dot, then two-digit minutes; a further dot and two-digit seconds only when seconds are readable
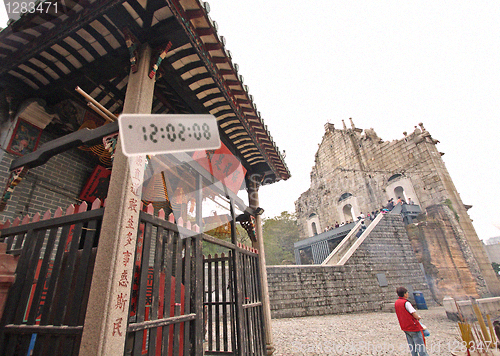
12.02.08
